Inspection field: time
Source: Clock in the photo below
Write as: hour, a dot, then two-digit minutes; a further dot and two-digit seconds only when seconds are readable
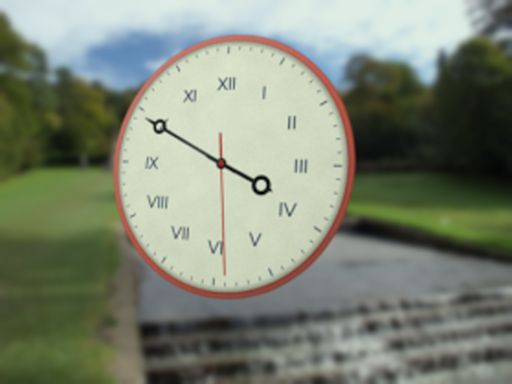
3.49.29
